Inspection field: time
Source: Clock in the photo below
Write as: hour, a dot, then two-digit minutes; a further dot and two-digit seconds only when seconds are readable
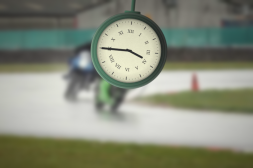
3.45
